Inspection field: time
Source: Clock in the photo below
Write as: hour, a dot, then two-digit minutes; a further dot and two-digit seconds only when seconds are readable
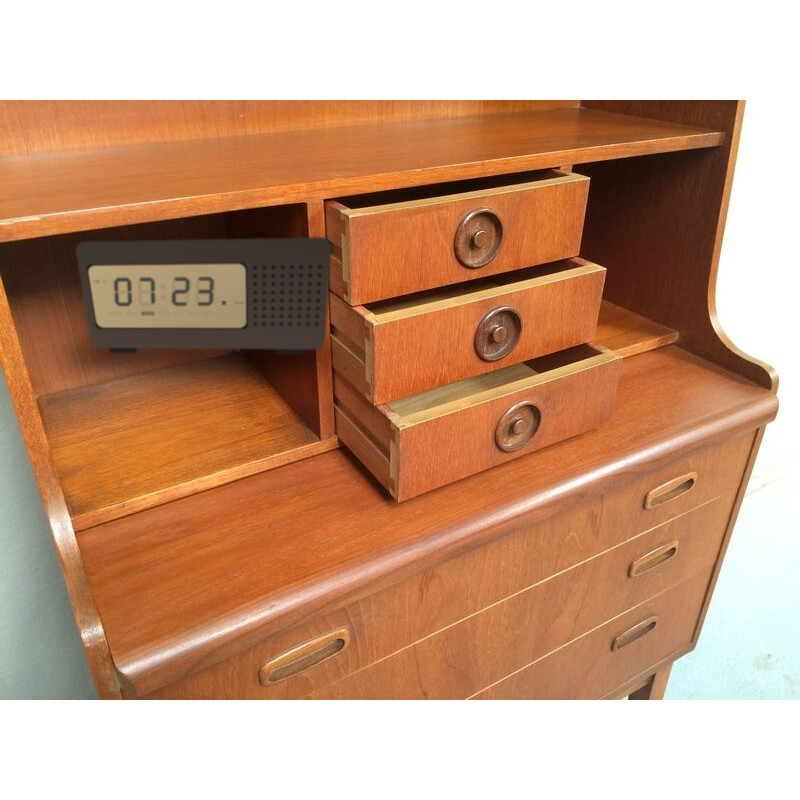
7.23
